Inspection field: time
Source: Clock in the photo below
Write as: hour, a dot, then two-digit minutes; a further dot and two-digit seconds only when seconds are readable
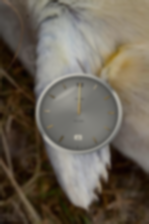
12.00
